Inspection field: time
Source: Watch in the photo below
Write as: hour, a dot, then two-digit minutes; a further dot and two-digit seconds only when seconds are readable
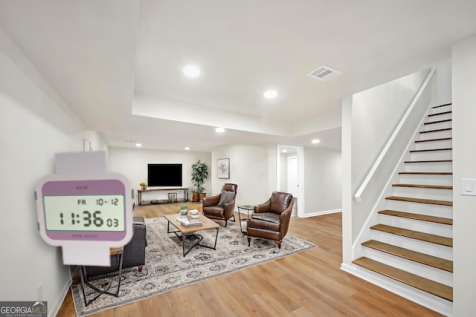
11.36
